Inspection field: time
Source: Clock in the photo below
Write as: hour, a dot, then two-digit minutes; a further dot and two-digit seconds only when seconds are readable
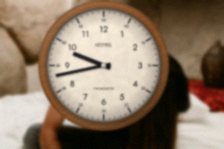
9.43
